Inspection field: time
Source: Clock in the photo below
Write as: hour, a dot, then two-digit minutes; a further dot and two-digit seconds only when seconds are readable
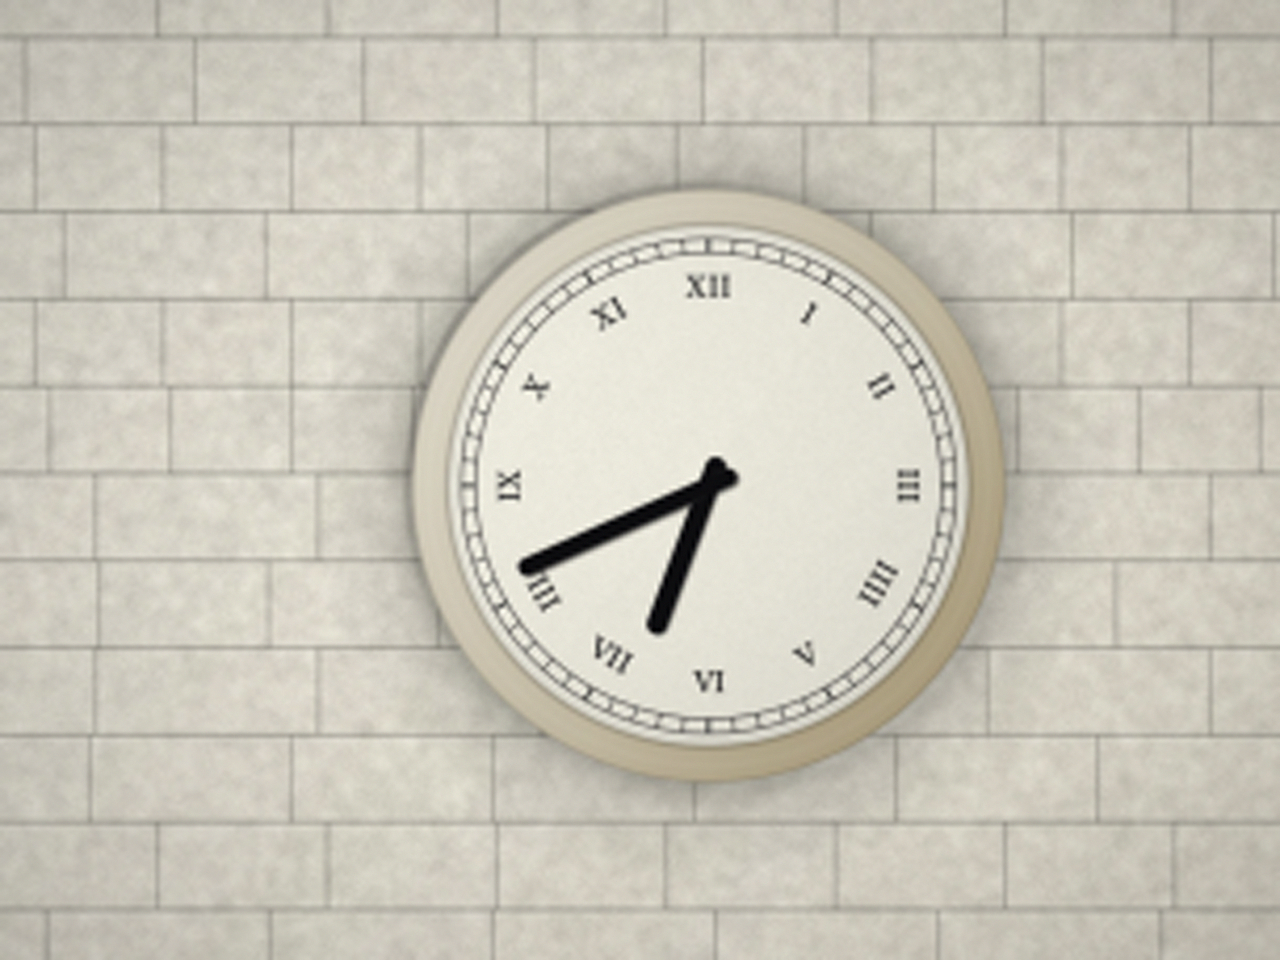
6.41
